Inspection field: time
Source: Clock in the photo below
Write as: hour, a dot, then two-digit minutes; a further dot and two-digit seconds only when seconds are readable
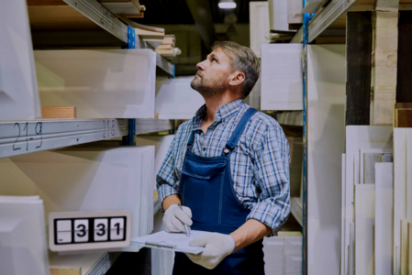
3.31
